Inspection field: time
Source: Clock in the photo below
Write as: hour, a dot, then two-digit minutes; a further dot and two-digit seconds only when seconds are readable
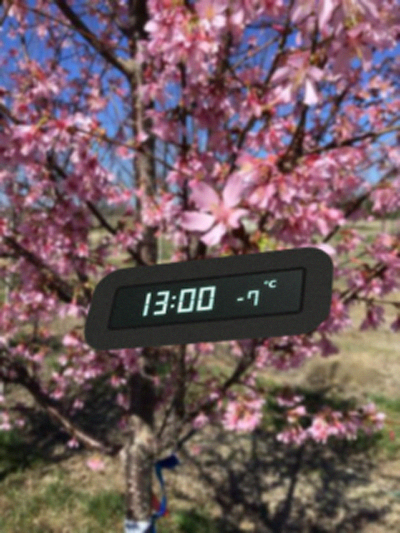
13.00
